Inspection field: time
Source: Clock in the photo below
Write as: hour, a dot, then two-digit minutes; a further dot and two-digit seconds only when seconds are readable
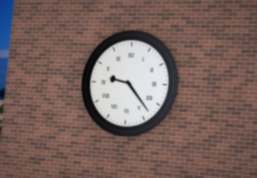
9.23
